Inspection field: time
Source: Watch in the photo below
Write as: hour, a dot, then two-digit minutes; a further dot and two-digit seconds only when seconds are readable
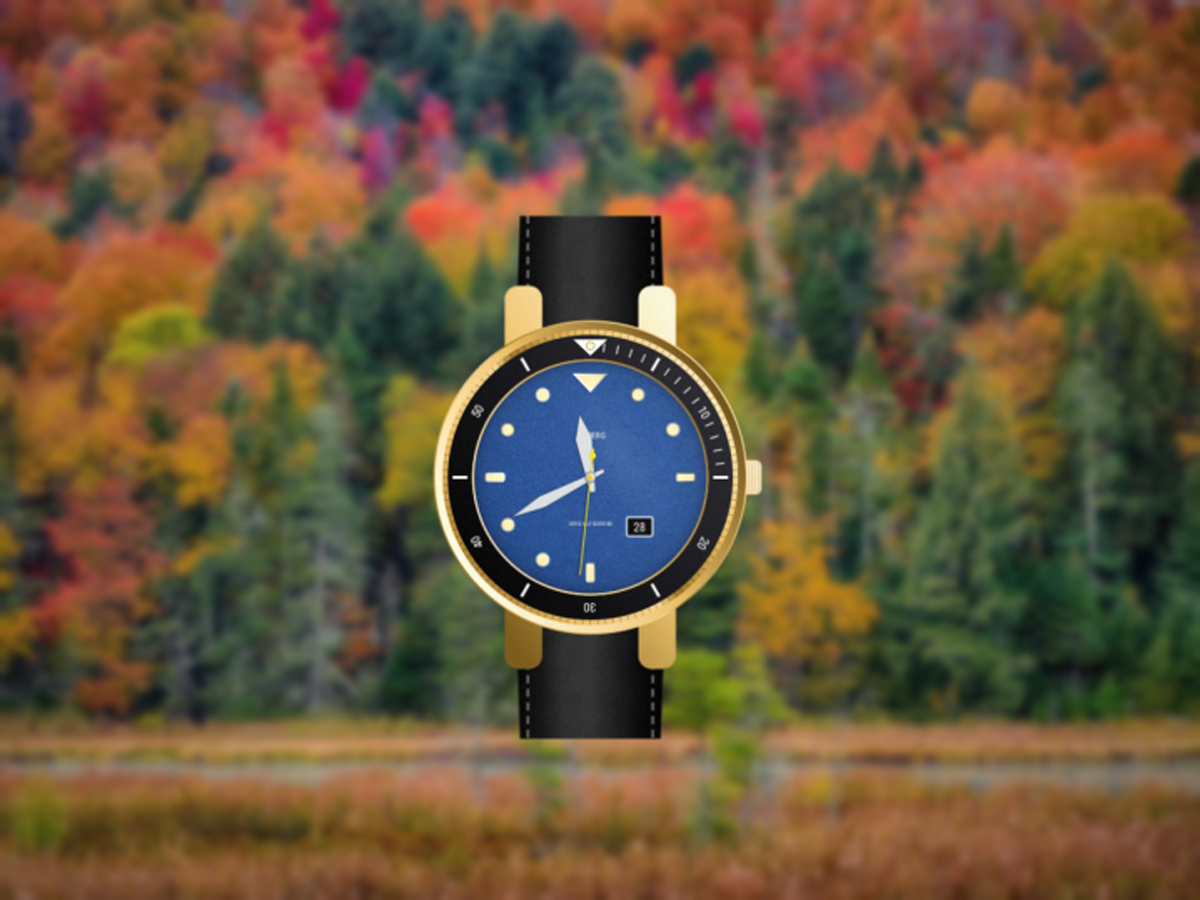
11.40.31
